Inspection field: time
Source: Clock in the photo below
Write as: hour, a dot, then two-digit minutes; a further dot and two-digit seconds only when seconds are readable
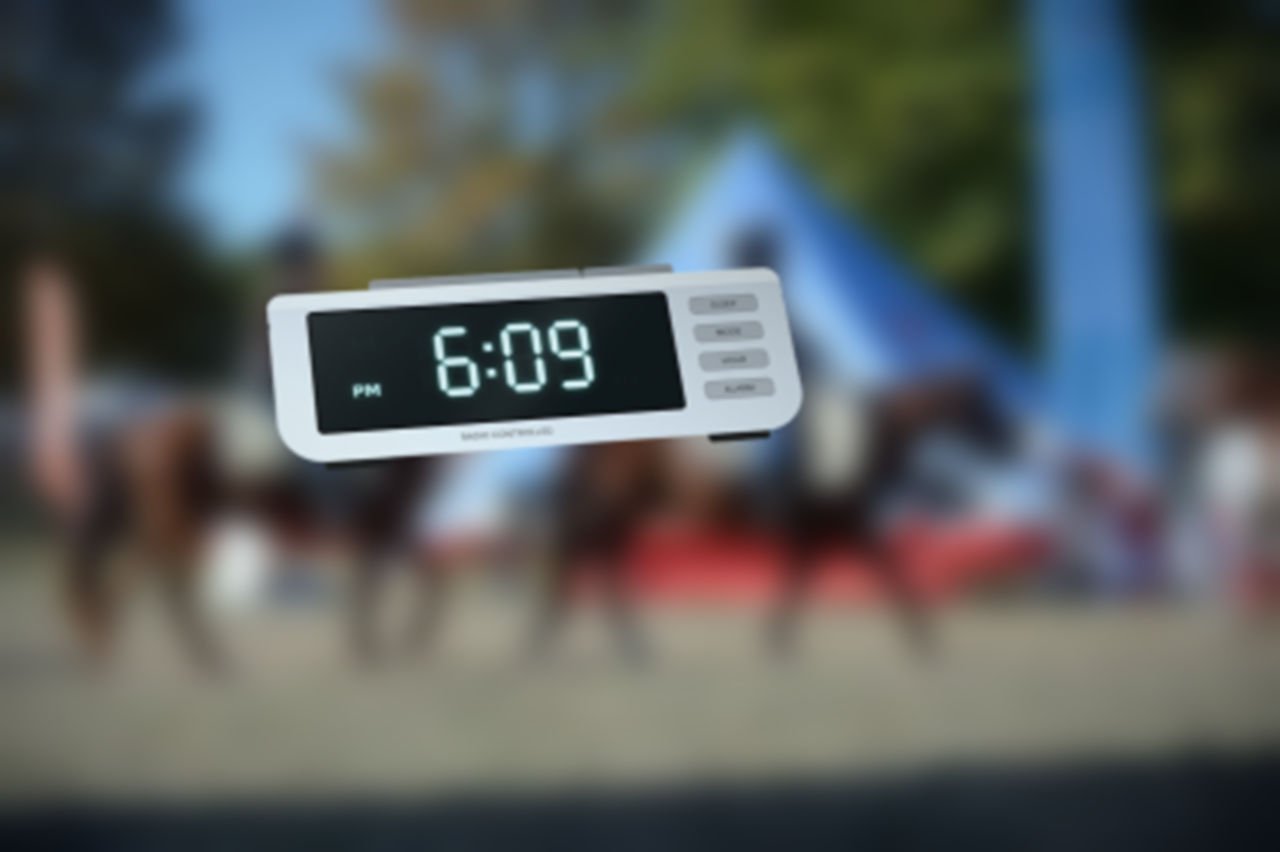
6.09
